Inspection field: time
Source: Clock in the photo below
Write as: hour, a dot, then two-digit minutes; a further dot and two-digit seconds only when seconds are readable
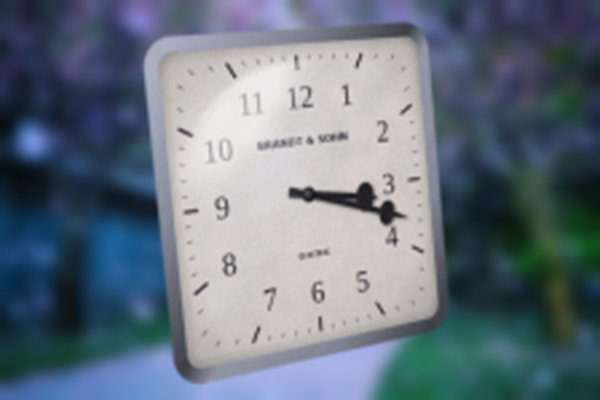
3.18
